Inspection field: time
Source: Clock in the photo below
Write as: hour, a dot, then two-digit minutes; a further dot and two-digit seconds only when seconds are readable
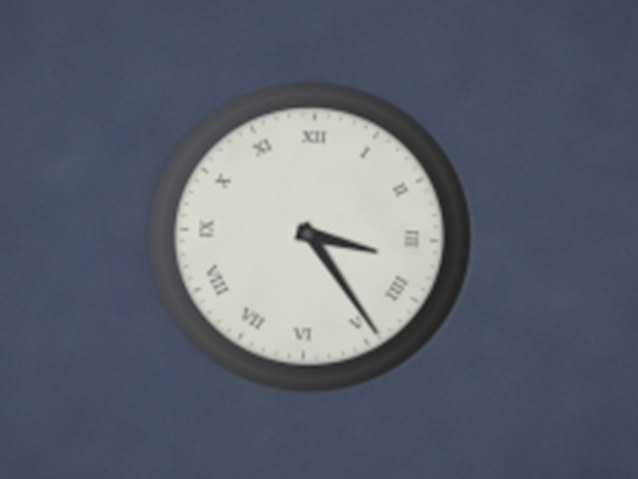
3.24
